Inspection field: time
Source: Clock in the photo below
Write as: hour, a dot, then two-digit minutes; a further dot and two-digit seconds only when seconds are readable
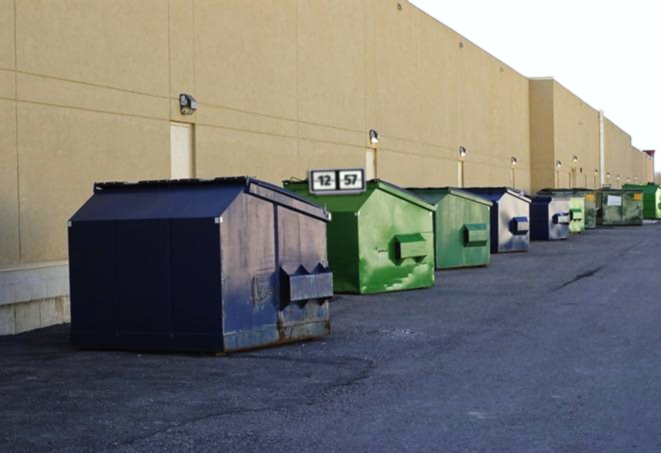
12.57
